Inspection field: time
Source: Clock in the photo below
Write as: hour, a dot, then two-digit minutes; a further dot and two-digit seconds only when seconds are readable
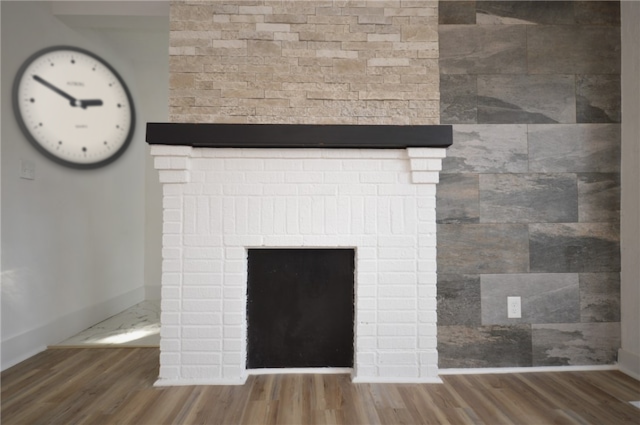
2.50
